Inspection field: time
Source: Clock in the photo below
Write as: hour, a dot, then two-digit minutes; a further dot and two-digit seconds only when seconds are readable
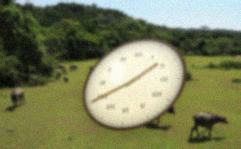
1.40
